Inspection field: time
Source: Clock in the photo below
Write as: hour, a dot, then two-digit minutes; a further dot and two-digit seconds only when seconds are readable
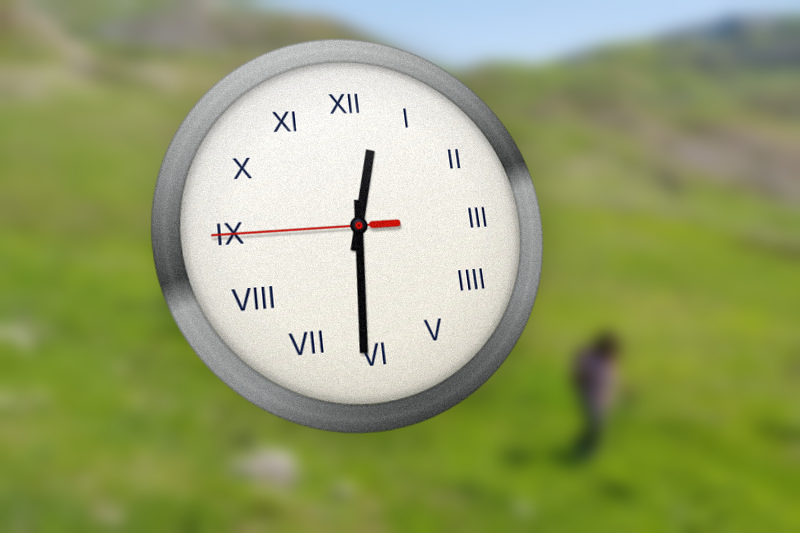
12.30.45
